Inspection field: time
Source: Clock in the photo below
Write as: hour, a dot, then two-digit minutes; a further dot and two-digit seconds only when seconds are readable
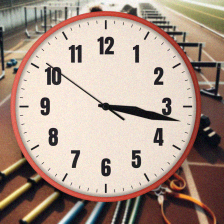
3.16.51
